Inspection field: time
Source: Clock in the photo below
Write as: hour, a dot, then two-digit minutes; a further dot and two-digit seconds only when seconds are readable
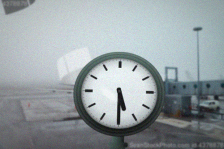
5.30
